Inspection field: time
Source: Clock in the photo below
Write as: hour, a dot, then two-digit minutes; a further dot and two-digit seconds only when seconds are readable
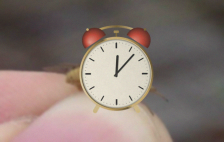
12.07
